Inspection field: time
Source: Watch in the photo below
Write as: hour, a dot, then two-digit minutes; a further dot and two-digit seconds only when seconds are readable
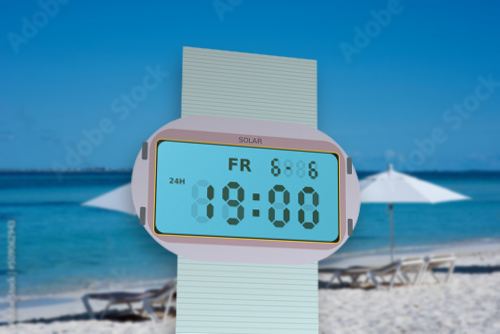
19.00
